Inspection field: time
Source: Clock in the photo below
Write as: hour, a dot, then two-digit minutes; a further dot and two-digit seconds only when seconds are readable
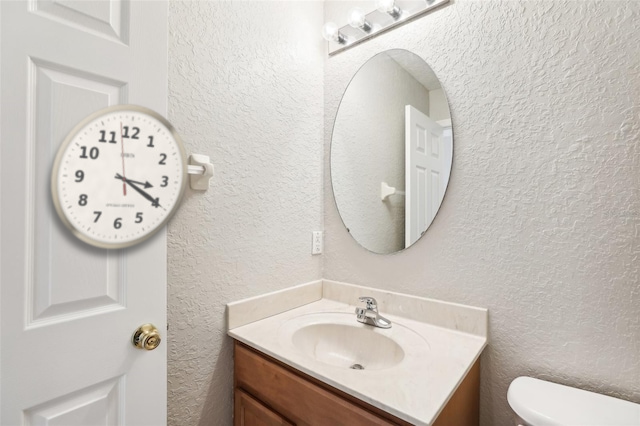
3.19.58
